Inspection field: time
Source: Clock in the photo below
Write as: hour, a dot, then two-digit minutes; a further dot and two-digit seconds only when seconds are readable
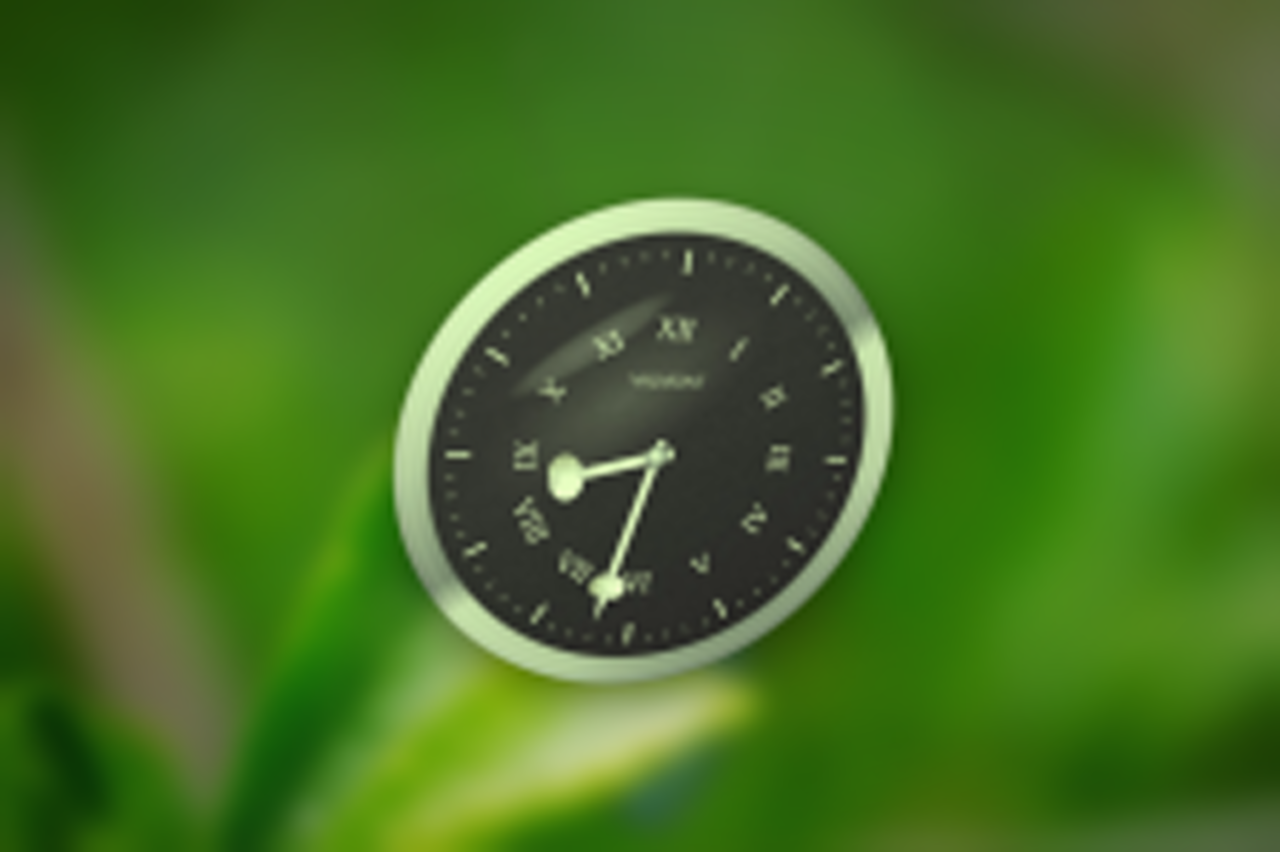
8.32
